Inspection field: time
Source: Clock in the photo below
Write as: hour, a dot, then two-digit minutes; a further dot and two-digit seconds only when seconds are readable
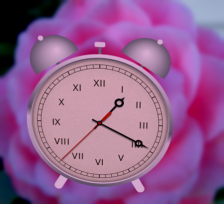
1.19.37
